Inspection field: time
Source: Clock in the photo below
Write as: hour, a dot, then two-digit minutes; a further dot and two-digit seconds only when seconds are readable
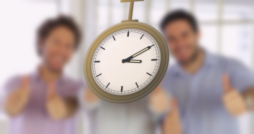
3.10
